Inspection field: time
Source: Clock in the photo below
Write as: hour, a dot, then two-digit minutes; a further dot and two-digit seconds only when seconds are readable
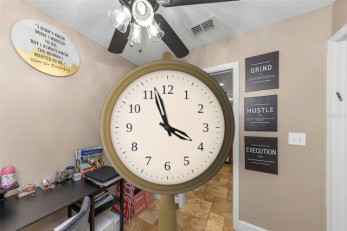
3.57
